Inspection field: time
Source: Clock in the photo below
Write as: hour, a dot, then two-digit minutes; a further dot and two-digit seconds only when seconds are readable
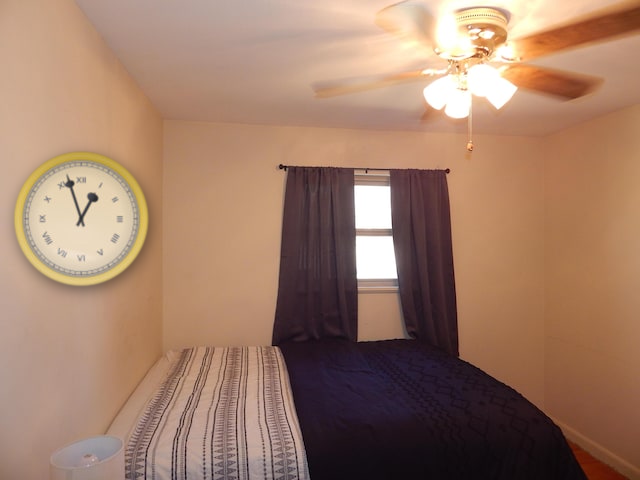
12.57
